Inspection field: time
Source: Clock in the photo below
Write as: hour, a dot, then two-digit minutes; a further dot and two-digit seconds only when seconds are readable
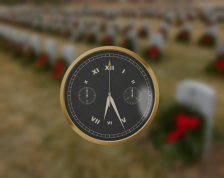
6.26
